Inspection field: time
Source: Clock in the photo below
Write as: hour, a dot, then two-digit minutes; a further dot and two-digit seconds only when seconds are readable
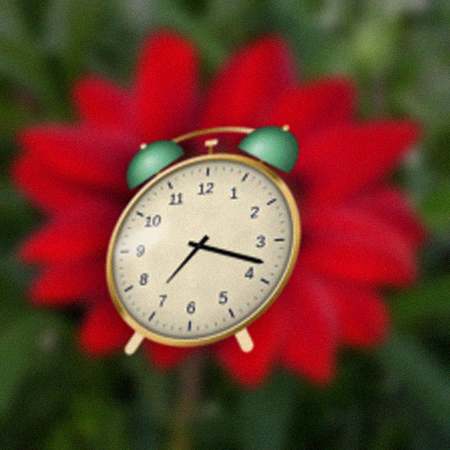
7.18
